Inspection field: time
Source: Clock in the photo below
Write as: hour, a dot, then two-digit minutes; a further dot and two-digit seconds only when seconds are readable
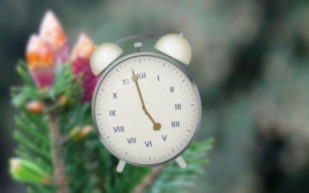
4.58
